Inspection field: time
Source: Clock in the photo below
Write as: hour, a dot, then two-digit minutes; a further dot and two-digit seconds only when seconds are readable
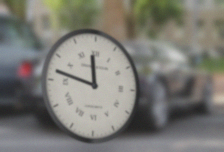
11.47
